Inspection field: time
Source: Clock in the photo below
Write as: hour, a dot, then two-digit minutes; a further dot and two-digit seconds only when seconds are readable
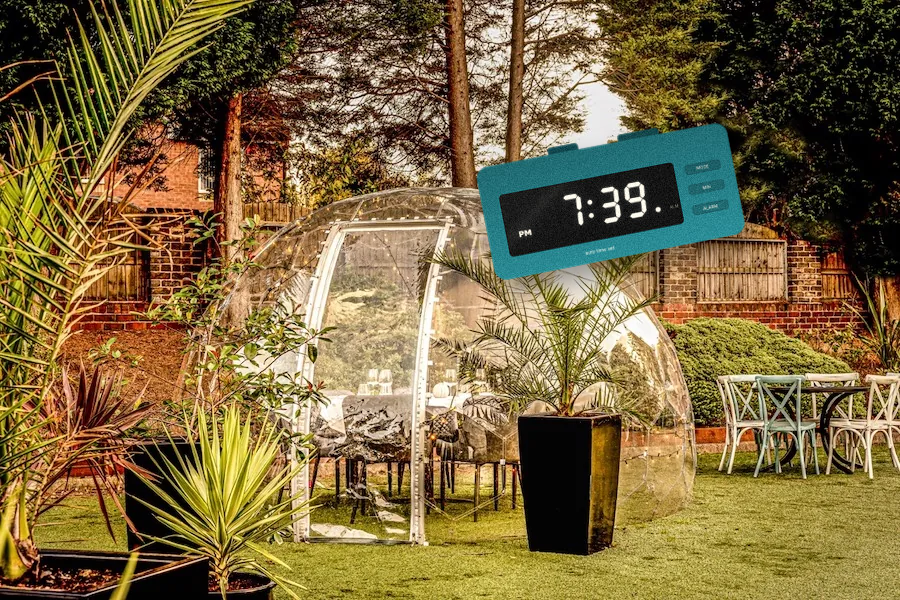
7.39
